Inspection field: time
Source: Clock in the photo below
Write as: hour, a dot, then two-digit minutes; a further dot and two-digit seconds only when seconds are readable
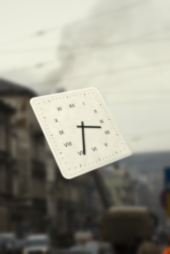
3.34
